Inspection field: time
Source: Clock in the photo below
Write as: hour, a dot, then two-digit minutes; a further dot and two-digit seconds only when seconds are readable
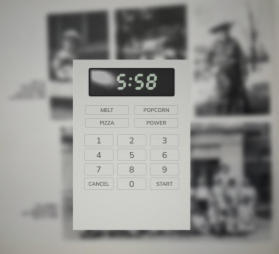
5.58
